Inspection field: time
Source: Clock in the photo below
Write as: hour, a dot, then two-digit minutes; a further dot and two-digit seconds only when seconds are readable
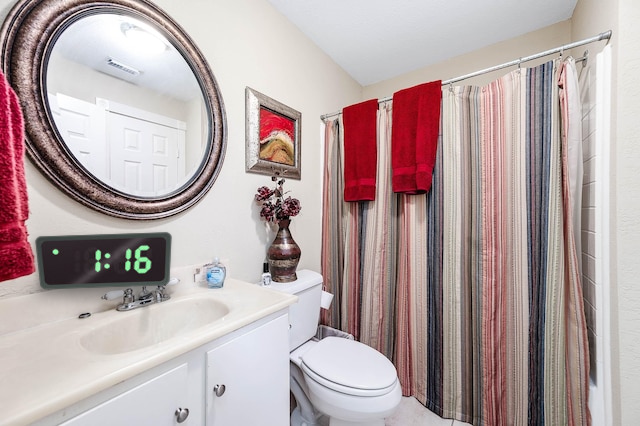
1.16
